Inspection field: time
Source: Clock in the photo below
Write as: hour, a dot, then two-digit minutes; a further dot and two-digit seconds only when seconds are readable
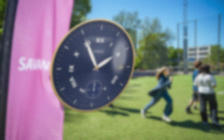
1.55
